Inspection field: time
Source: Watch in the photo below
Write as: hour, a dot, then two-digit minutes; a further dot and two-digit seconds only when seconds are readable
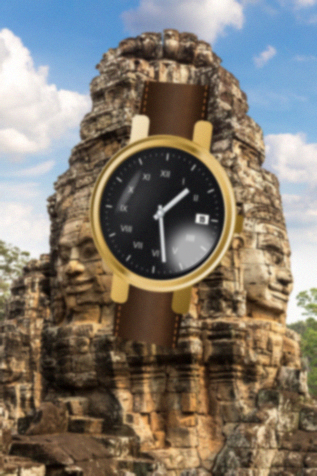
1.28
